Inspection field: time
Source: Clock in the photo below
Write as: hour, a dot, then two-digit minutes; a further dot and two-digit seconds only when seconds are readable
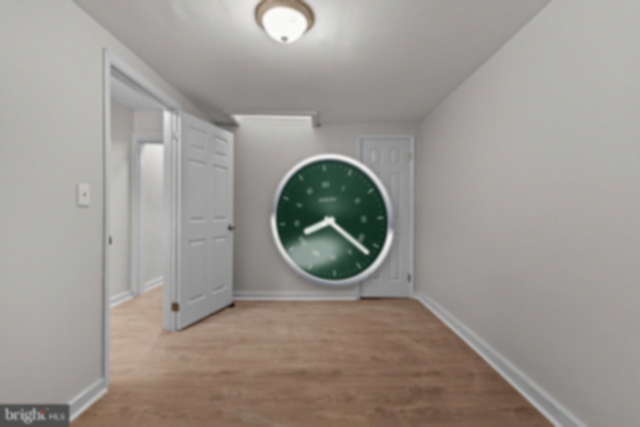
8.22
